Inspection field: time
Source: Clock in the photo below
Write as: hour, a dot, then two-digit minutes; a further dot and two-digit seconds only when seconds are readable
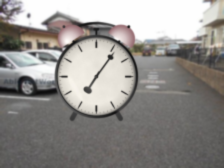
7.06
